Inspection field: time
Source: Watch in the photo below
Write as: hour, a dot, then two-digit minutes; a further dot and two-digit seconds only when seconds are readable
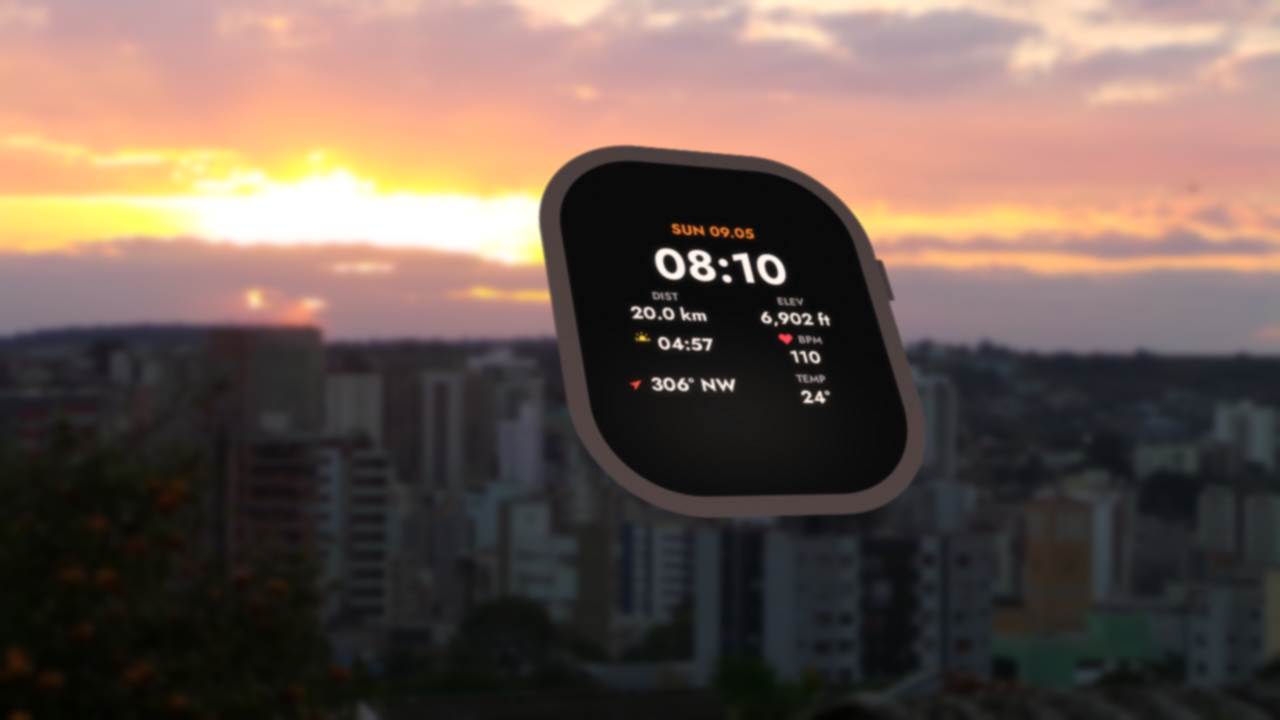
8.10
